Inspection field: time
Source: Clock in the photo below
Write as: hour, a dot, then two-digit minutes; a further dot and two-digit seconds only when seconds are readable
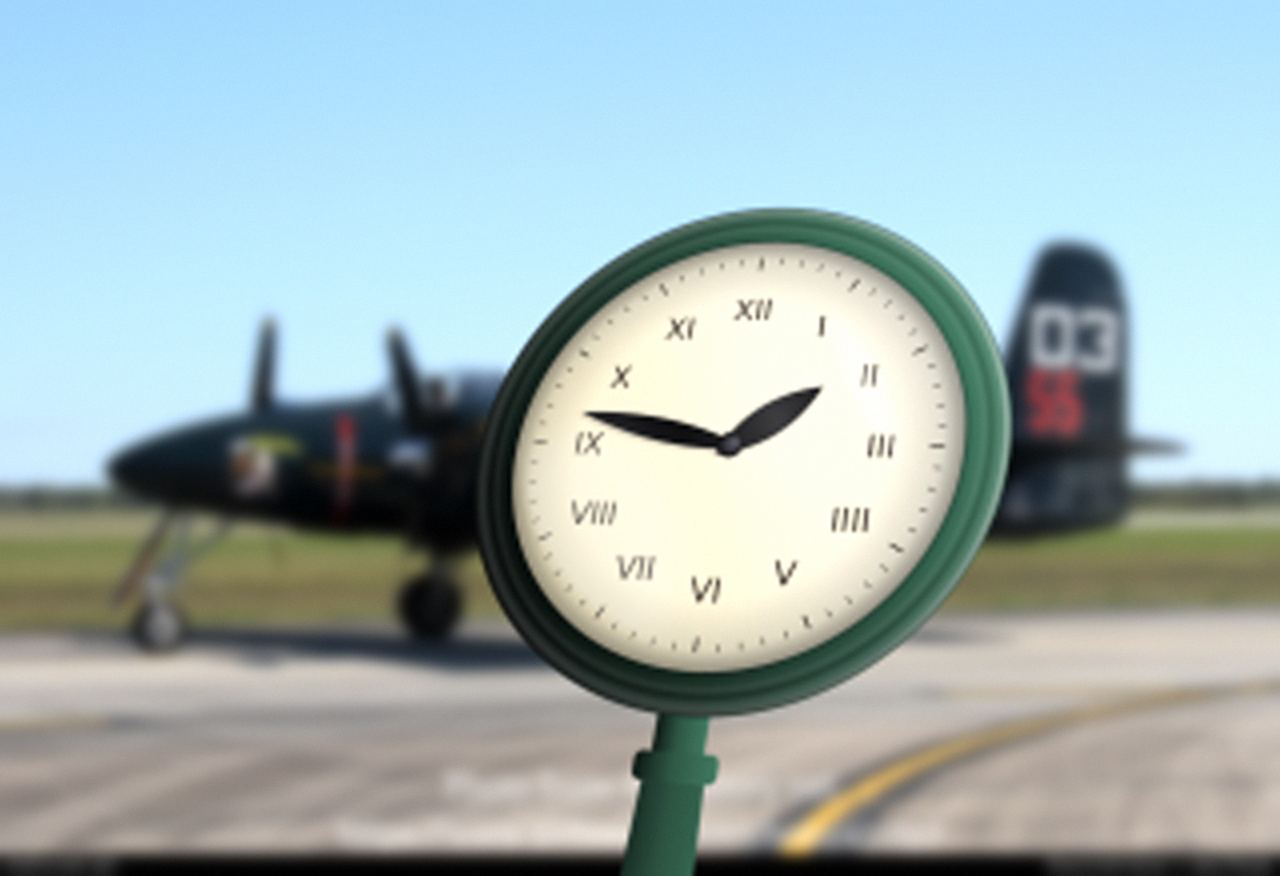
1.47
